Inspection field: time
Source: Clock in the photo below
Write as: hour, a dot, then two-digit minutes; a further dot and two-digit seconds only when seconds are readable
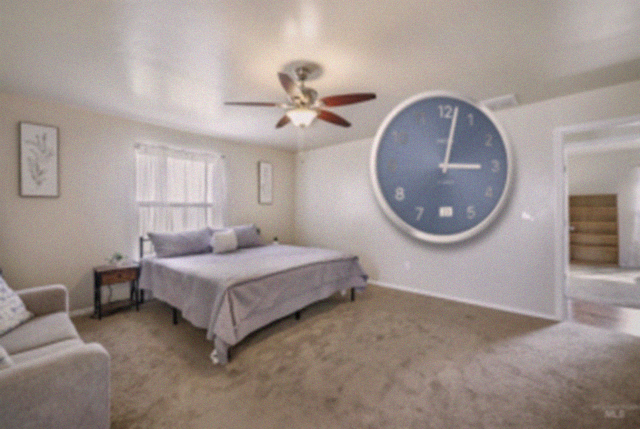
3.02
